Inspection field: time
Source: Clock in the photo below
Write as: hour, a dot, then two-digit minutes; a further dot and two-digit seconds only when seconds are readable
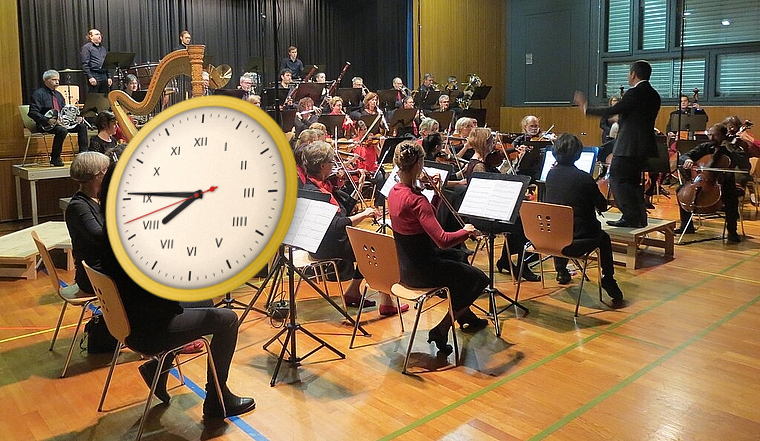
7.45.42
